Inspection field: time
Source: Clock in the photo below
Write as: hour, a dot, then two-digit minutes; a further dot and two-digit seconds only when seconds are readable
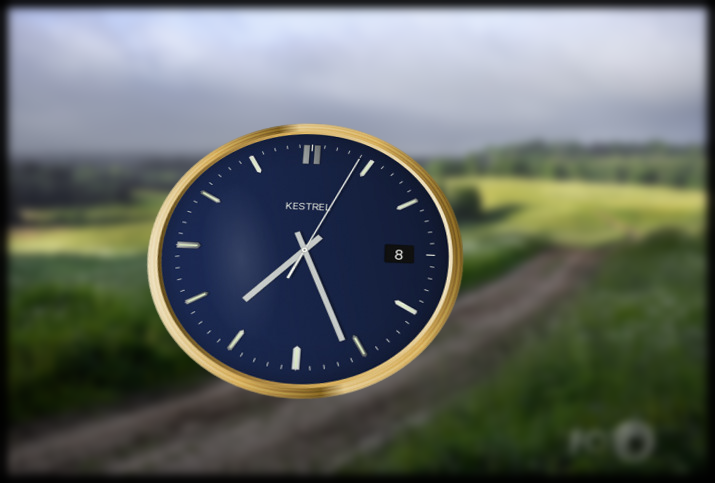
7.26.04
